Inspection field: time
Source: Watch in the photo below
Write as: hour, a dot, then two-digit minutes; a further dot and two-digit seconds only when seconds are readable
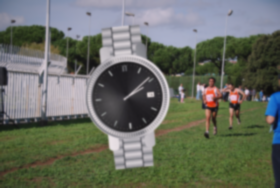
2.09
